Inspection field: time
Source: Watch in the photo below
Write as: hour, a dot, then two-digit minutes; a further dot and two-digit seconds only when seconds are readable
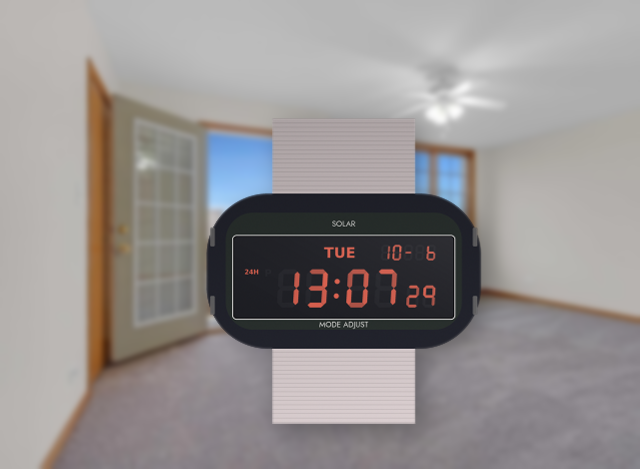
13.07.29
